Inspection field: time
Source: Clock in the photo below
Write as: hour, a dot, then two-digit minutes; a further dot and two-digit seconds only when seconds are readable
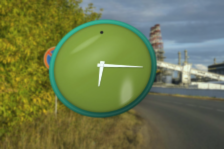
6.16
